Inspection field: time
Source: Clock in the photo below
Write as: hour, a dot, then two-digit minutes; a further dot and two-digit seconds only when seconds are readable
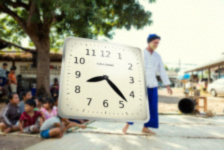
8.23
